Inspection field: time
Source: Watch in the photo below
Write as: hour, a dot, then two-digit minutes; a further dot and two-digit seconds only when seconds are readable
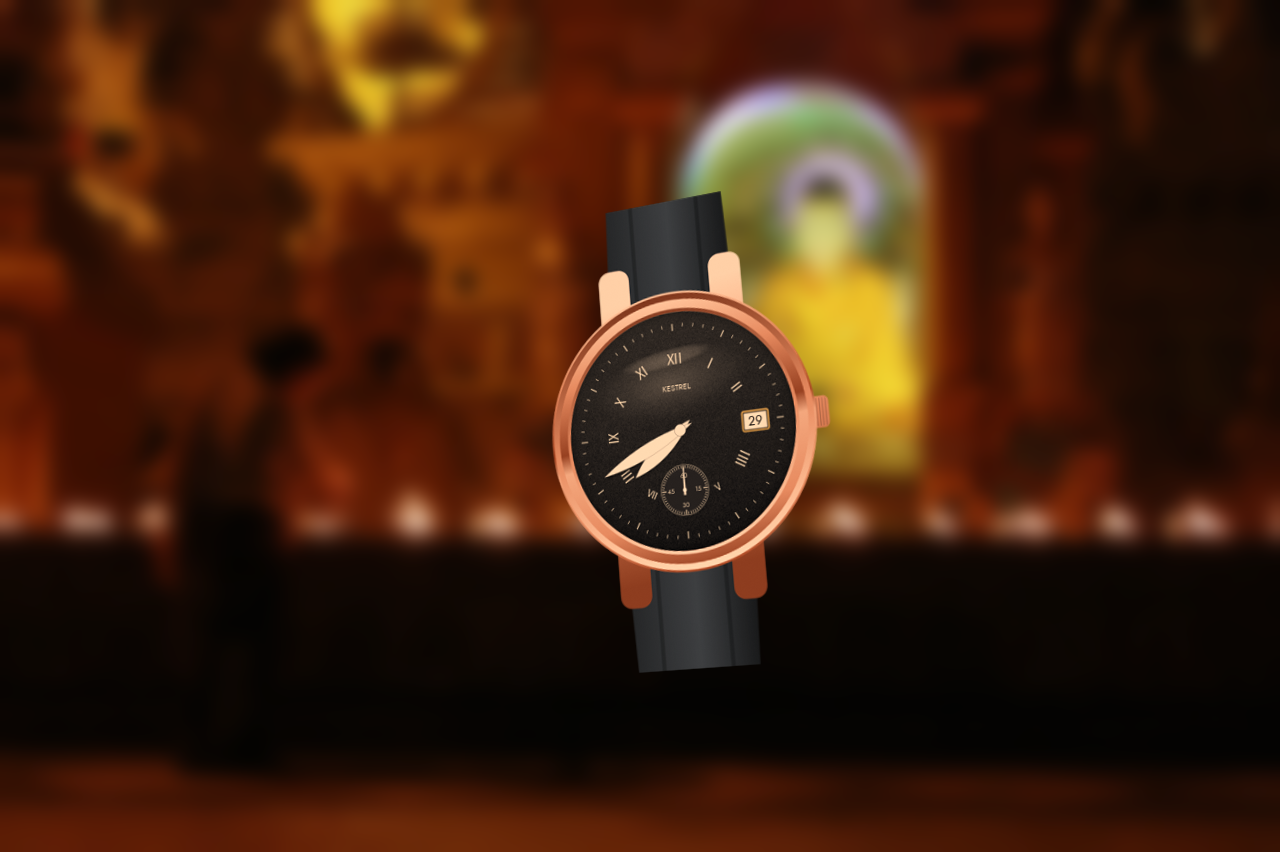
7.41
